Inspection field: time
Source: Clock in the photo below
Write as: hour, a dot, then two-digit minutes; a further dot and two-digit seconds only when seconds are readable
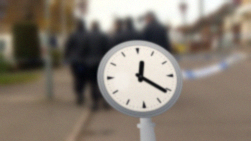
12.21
